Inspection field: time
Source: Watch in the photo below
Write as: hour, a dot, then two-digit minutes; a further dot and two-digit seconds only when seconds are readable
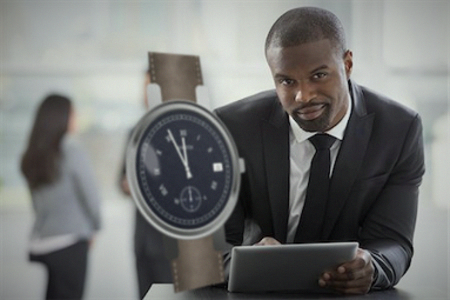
11.56
